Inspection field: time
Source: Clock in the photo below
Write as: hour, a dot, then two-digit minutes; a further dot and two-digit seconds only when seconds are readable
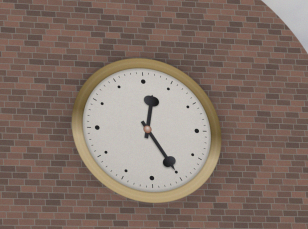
12.25
